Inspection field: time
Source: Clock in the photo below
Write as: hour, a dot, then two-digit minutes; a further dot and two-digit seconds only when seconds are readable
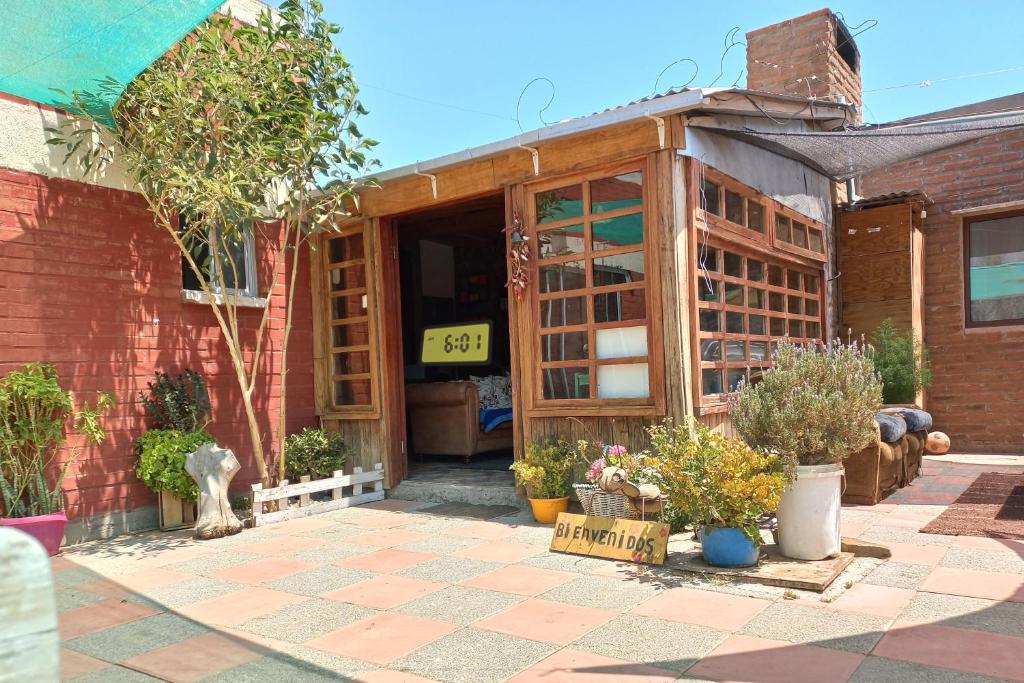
6.01
